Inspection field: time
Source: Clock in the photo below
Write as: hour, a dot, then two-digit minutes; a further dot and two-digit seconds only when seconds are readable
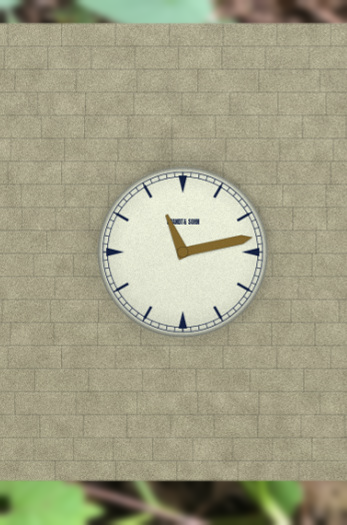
11.13
